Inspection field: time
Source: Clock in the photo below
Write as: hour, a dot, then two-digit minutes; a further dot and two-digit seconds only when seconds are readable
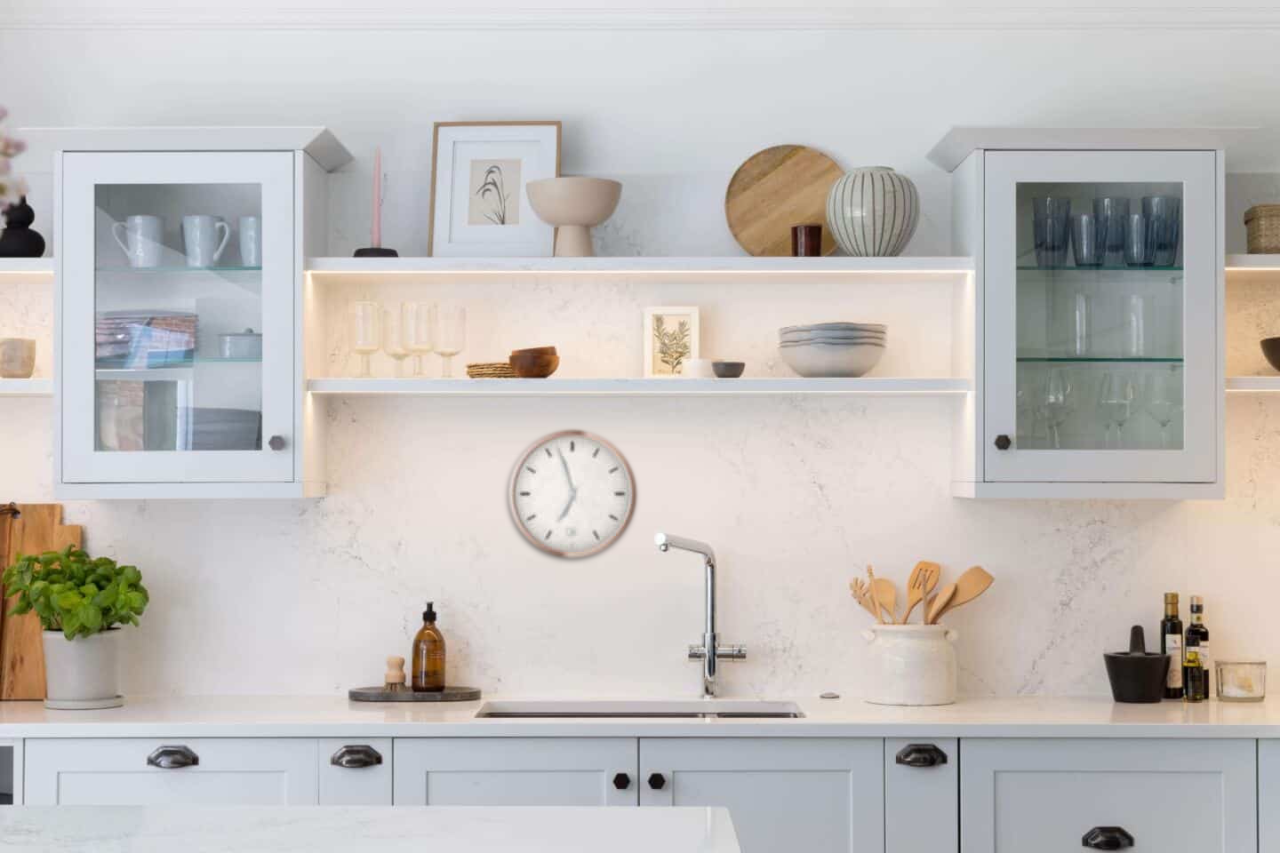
6.57
